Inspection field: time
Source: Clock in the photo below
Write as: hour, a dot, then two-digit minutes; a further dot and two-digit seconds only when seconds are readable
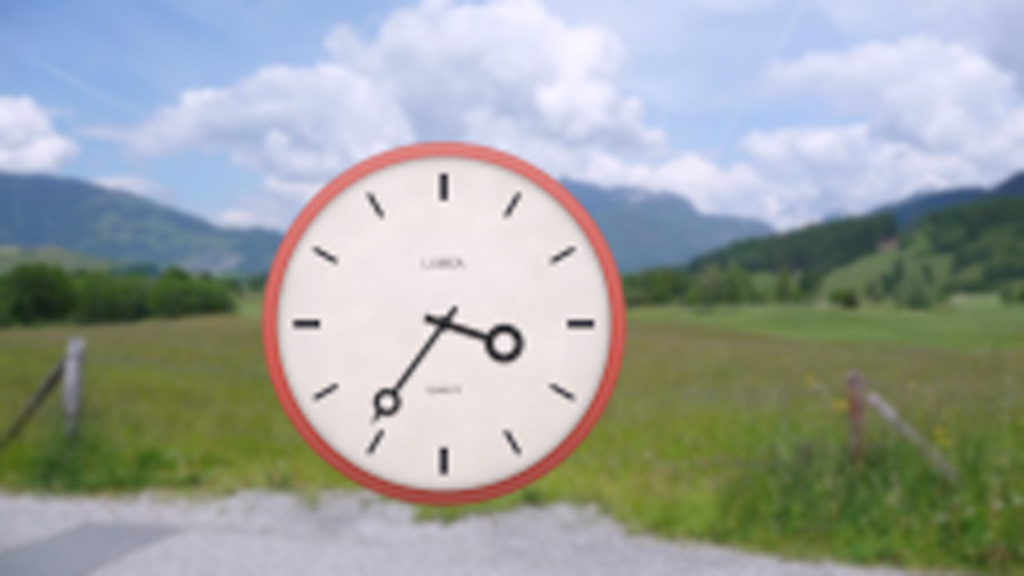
3.36
